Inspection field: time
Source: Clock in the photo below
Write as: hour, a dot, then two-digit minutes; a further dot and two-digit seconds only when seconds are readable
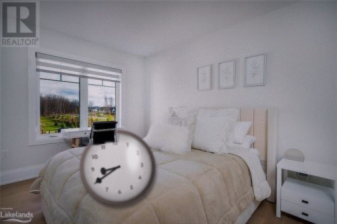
8.40
